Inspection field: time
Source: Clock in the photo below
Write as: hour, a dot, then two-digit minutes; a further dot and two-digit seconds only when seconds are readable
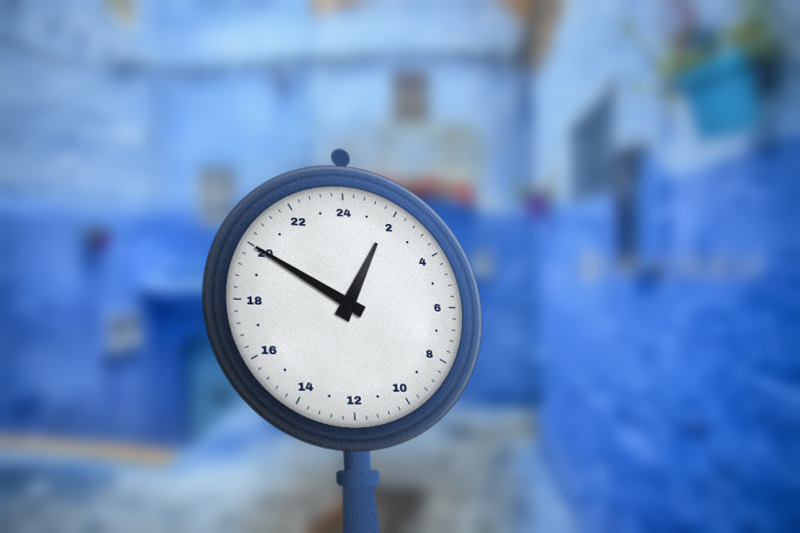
1.50
